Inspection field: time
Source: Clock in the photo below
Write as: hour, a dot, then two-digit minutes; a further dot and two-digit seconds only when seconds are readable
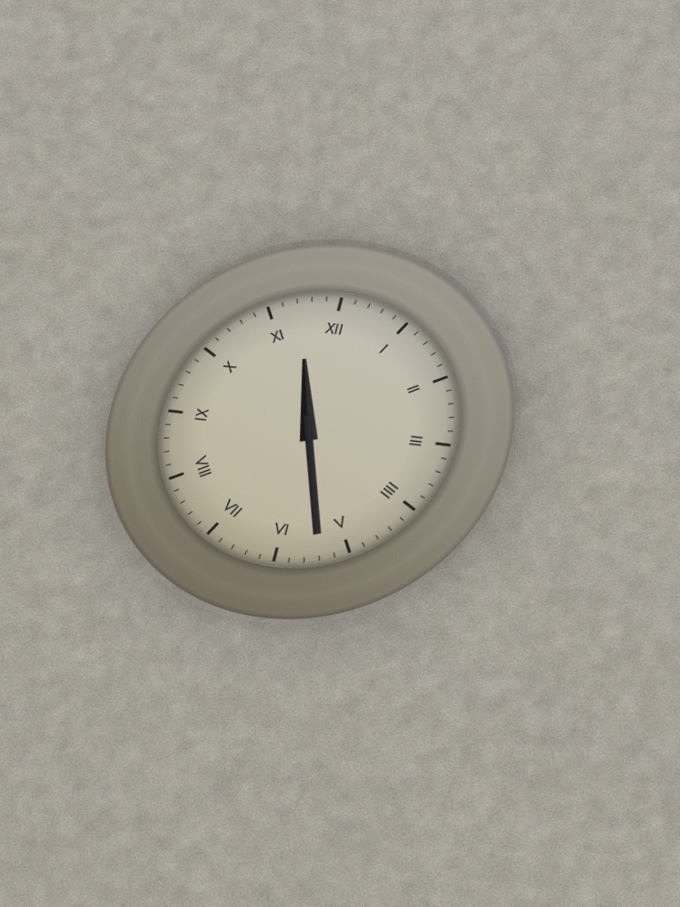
11.27
